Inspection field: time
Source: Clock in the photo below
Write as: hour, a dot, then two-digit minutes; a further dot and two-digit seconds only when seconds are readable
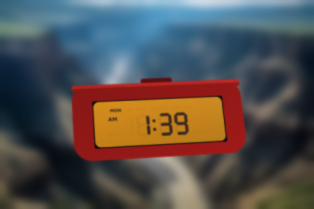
1.39
